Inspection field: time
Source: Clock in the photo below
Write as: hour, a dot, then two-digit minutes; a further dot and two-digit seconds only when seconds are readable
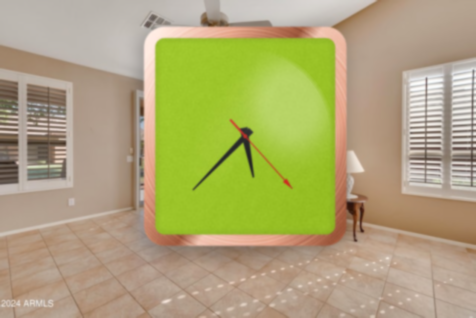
5.37.23
